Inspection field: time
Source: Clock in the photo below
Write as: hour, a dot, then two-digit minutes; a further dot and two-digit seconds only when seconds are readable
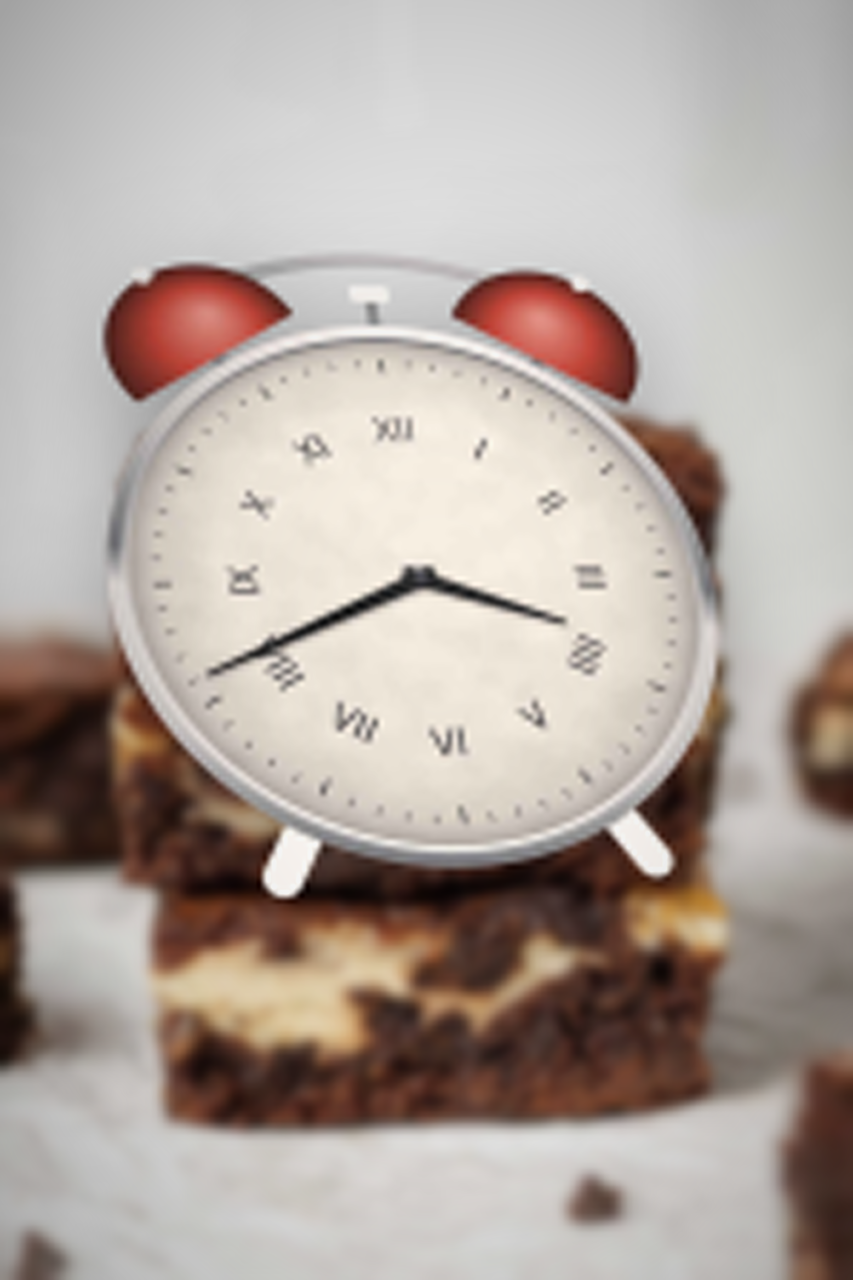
3.41
